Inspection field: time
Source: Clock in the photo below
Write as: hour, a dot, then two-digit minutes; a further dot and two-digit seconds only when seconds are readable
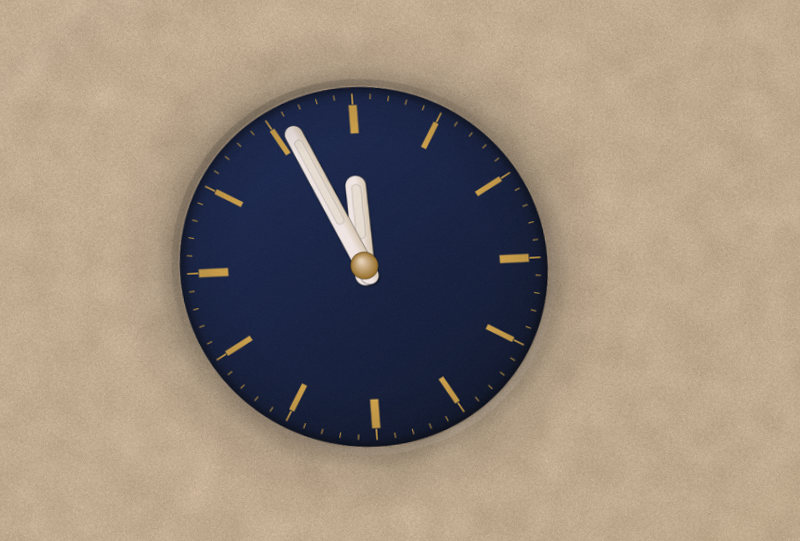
11.56
